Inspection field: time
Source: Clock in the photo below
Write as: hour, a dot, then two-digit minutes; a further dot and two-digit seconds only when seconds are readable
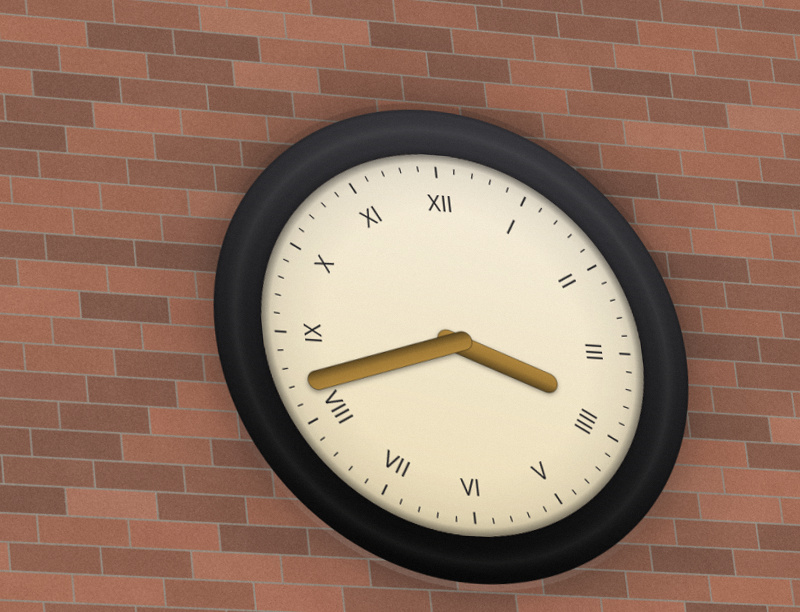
3.42
